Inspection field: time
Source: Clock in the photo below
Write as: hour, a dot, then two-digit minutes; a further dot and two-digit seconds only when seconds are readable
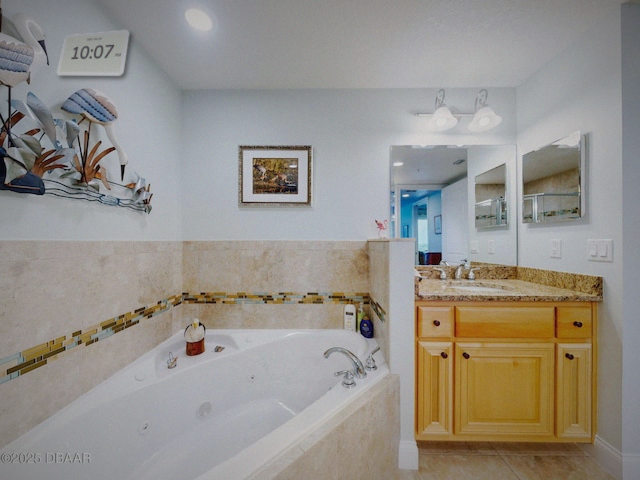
10.07
